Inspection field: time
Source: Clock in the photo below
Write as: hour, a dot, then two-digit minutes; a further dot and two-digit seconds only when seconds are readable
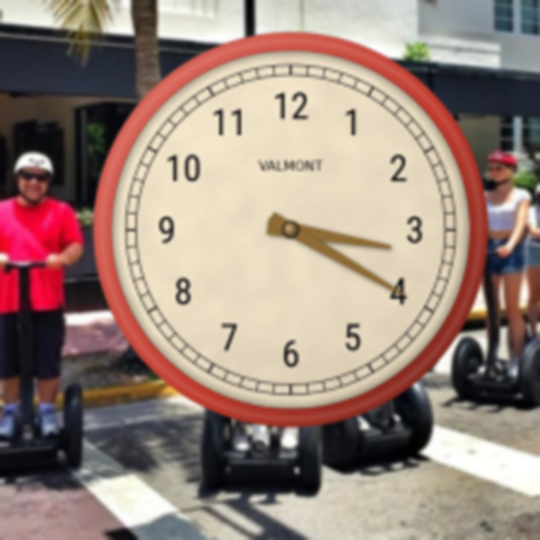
3.20
